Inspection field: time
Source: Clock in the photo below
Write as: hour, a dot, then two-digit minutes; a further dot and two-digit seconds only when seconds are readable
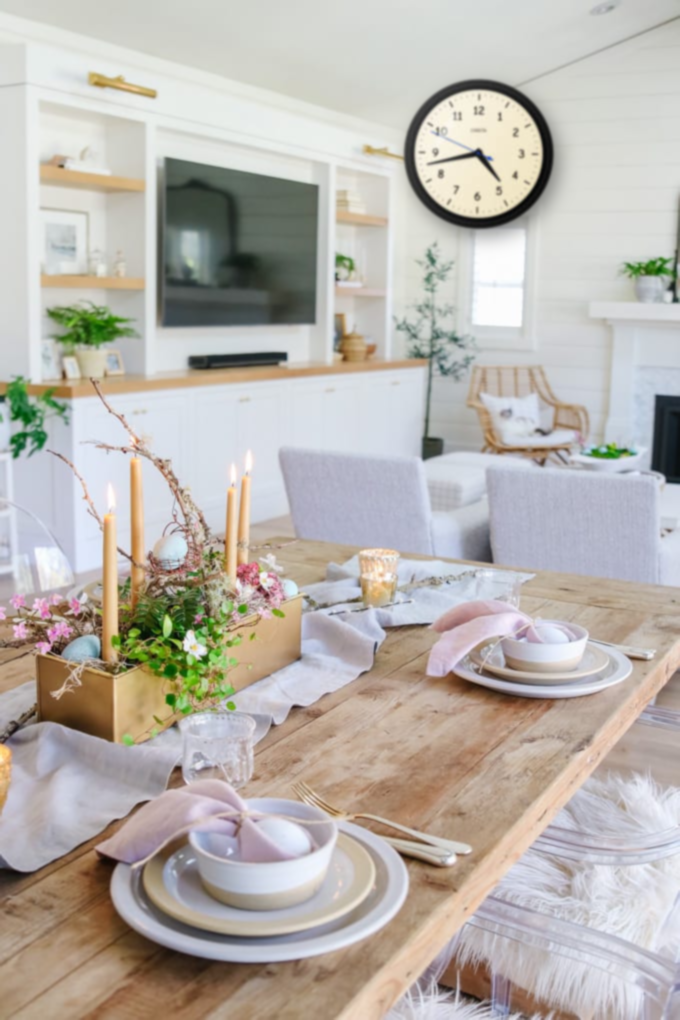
4.42.49
